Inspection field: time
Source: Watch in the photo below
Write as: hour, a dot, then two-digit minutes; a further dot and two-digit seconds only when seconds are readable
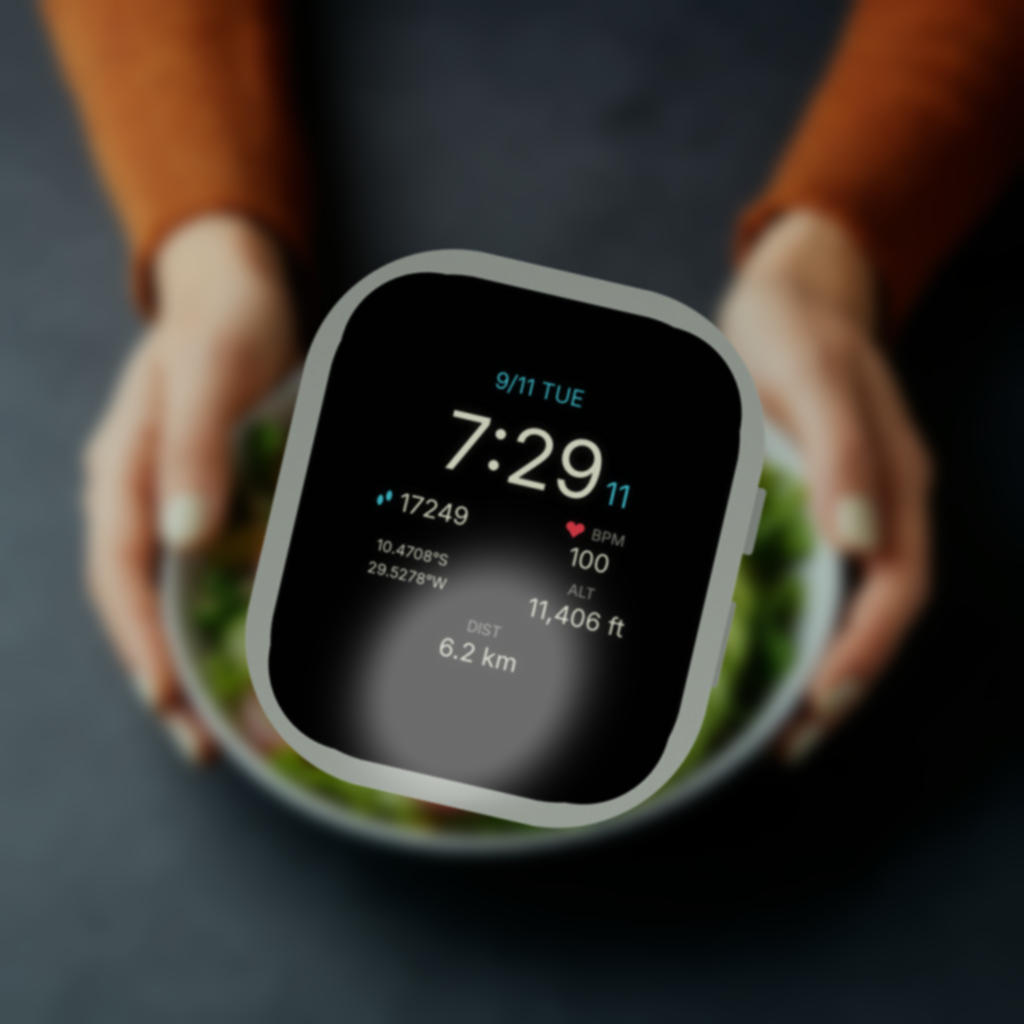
7.29.11
